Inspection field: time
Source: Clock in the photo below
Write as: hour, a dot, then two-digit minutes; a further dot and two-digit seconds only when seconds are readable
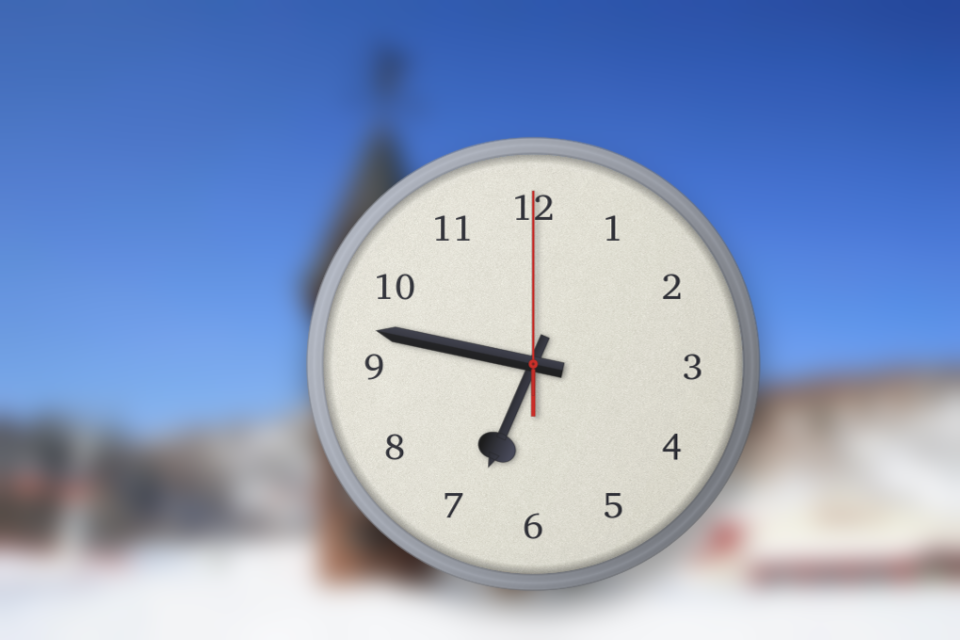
6.47.00
